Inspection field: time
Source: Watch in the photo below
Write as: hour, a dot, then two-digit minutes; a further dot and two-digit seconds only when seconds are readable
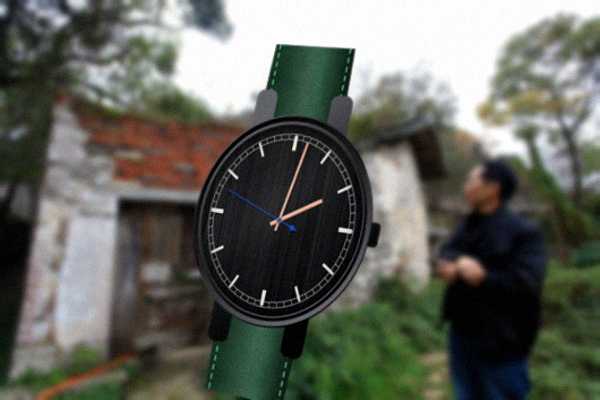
2.01.48
